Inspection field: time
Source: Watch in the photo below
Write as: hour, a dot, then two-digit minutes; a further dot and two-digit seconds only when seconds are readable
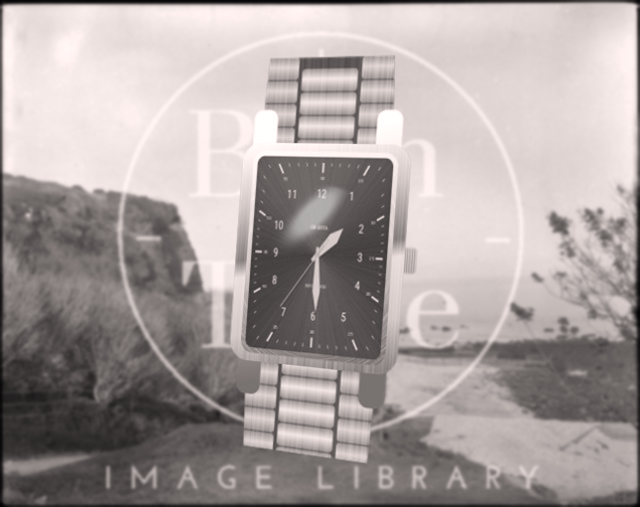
1.29.36
